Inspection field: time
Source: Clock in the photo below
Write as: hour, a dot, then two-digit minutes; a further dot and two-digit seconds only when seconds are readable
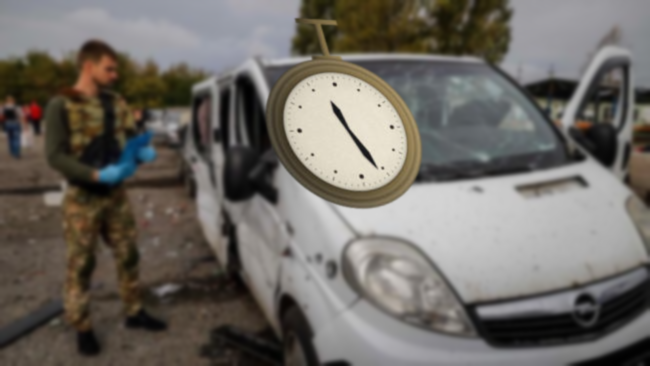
11.26
